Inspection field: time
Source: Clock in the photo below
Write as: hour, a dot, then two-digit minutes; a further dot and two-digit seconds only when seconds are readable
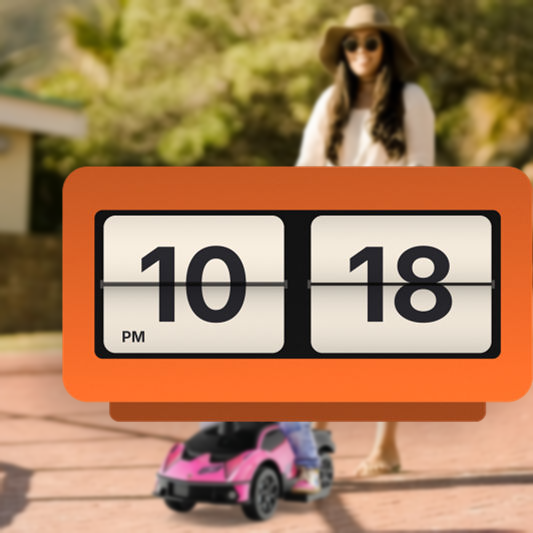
10.18
